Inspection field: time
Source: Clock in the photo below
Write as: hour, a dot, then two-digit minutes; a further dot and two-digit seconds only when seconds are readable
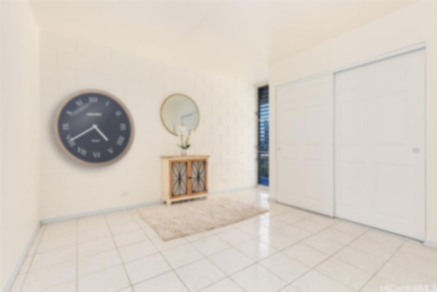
4.40
